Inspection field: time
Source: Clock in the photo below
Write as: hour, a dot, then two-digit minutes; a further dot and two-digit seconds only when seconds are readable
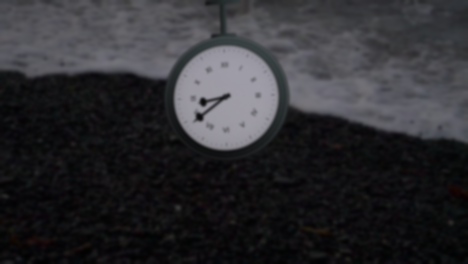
8.39
